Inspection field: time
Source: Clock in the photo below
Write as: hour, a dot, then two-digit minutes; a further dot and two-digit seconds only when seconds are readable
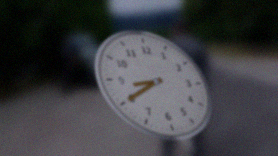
8.40
